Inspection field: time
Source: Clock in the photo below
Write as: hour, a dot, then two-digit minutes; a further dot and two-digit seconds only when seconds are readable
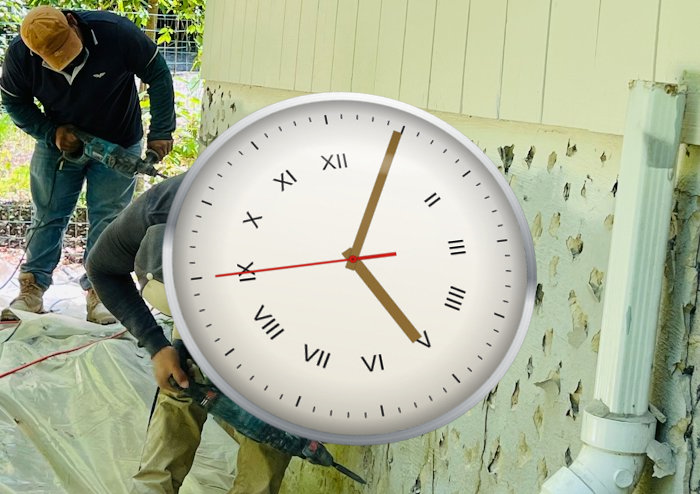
5.04.45
